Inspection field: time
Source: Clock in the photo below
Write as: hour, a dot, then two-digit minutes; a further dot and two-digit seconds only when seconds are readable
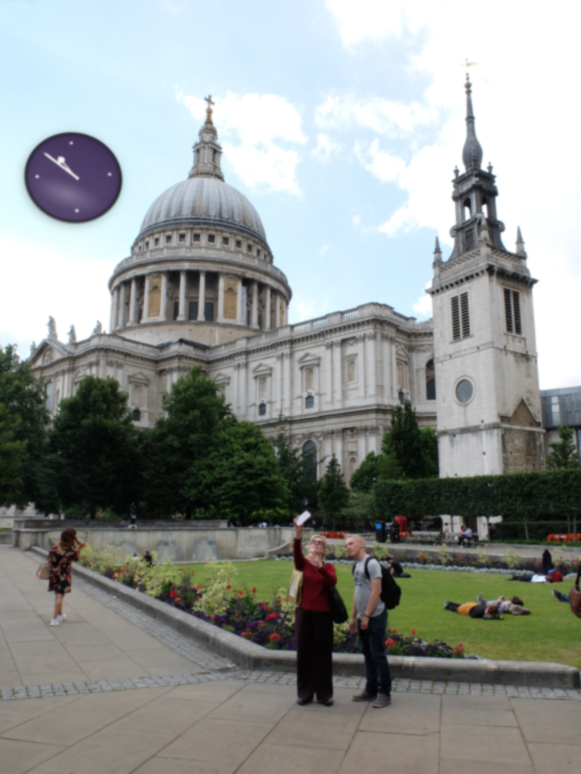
10.52
